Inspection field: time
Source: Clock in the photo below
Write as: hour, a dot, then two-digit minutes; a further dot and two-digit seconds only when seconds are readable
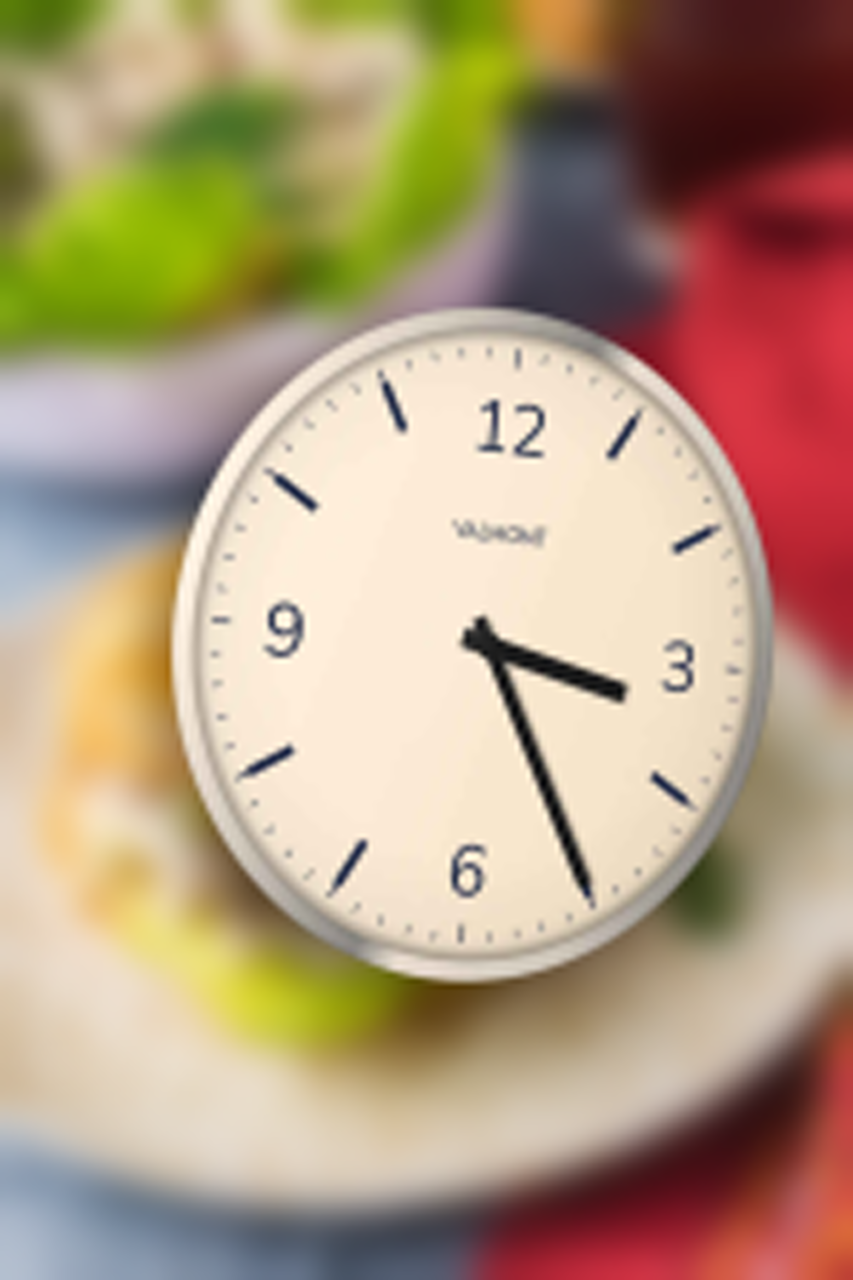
3.25
